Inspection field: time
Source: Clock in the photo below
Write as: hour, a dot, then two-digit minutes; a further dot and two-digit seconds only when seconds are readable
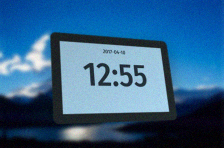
12.55
